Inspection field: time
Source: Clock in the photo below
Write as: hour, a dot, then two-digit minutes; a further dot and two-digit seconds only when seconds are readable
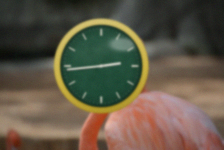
2.44
